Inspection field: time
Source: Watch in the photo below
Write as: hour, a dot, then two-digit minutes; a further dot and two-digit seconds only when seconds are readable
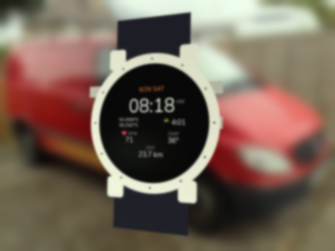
8.18
